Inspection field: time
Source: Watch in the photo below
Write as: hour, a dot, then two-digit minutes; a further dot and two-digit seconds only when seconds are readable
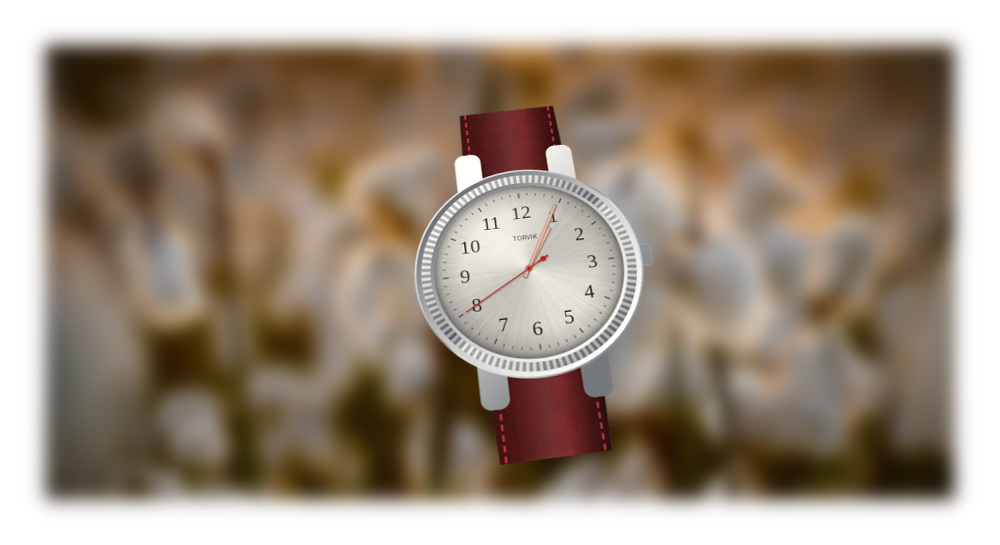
1.04.40
